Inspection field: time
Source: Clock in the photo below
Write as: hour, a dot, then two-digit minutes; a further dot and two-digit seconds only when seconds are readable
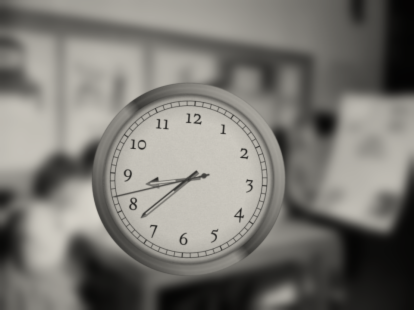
8.37.42
